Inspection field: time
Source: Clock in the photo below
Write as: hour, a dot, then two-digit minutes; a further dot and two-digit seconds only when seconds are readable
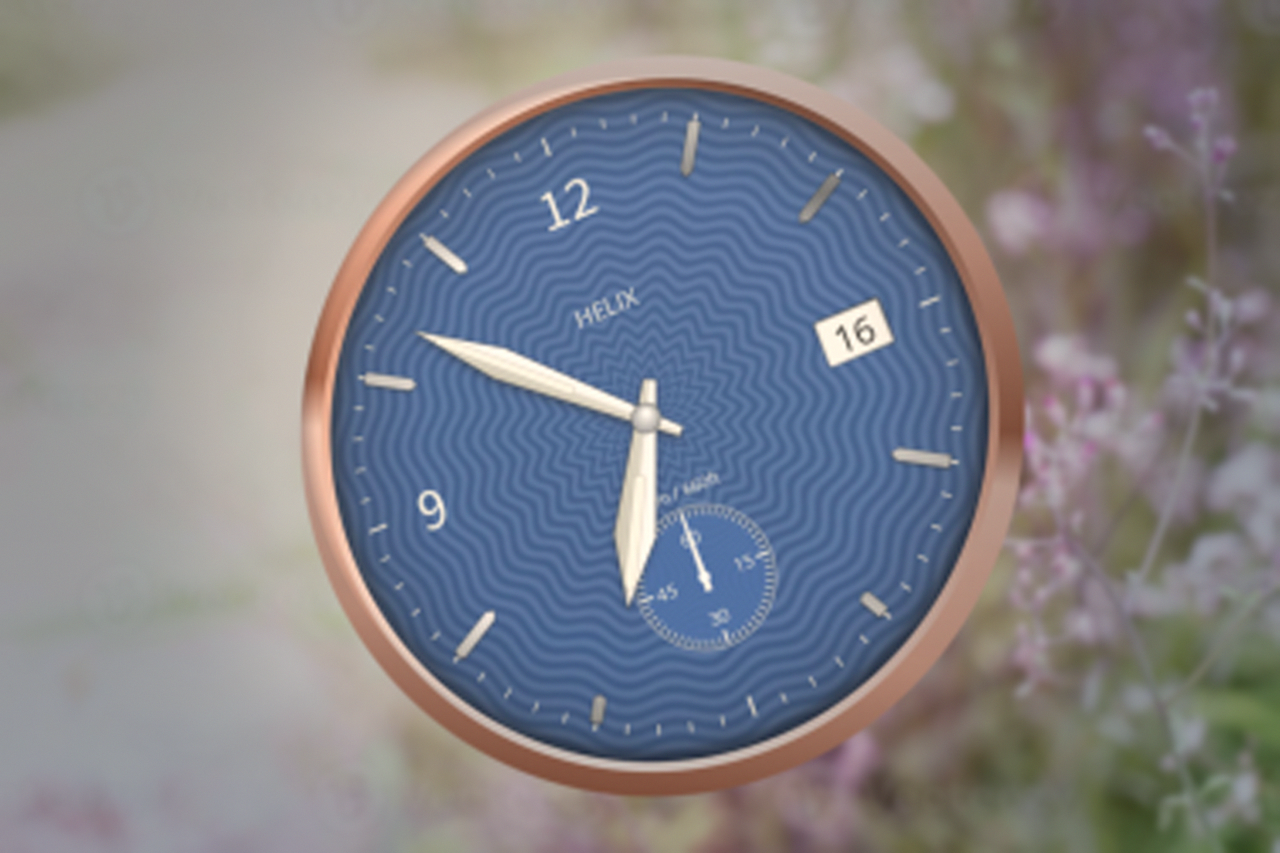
6.52
